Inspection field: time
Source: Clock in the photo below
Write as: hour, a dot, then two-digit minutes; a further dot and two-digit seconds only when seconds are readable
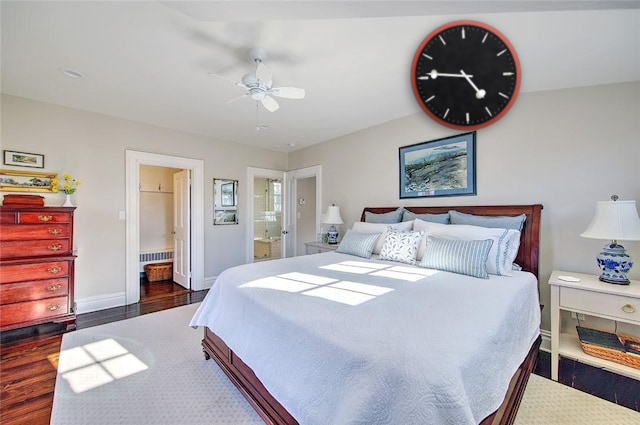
4.46
